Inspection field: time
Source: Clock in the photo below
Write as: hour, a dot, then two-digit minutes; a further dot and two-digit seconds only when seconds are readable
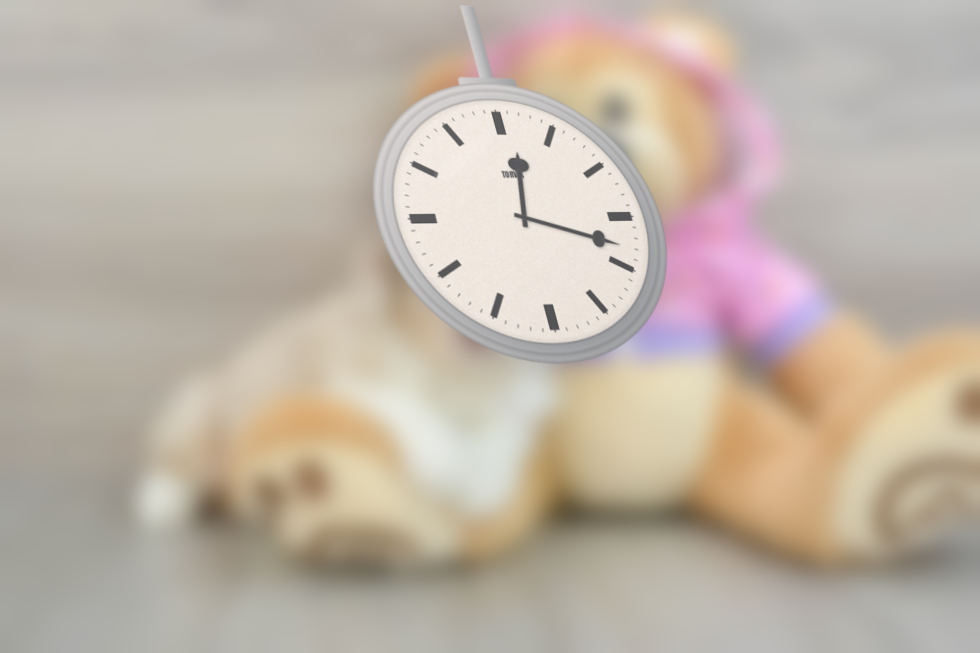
12.18
